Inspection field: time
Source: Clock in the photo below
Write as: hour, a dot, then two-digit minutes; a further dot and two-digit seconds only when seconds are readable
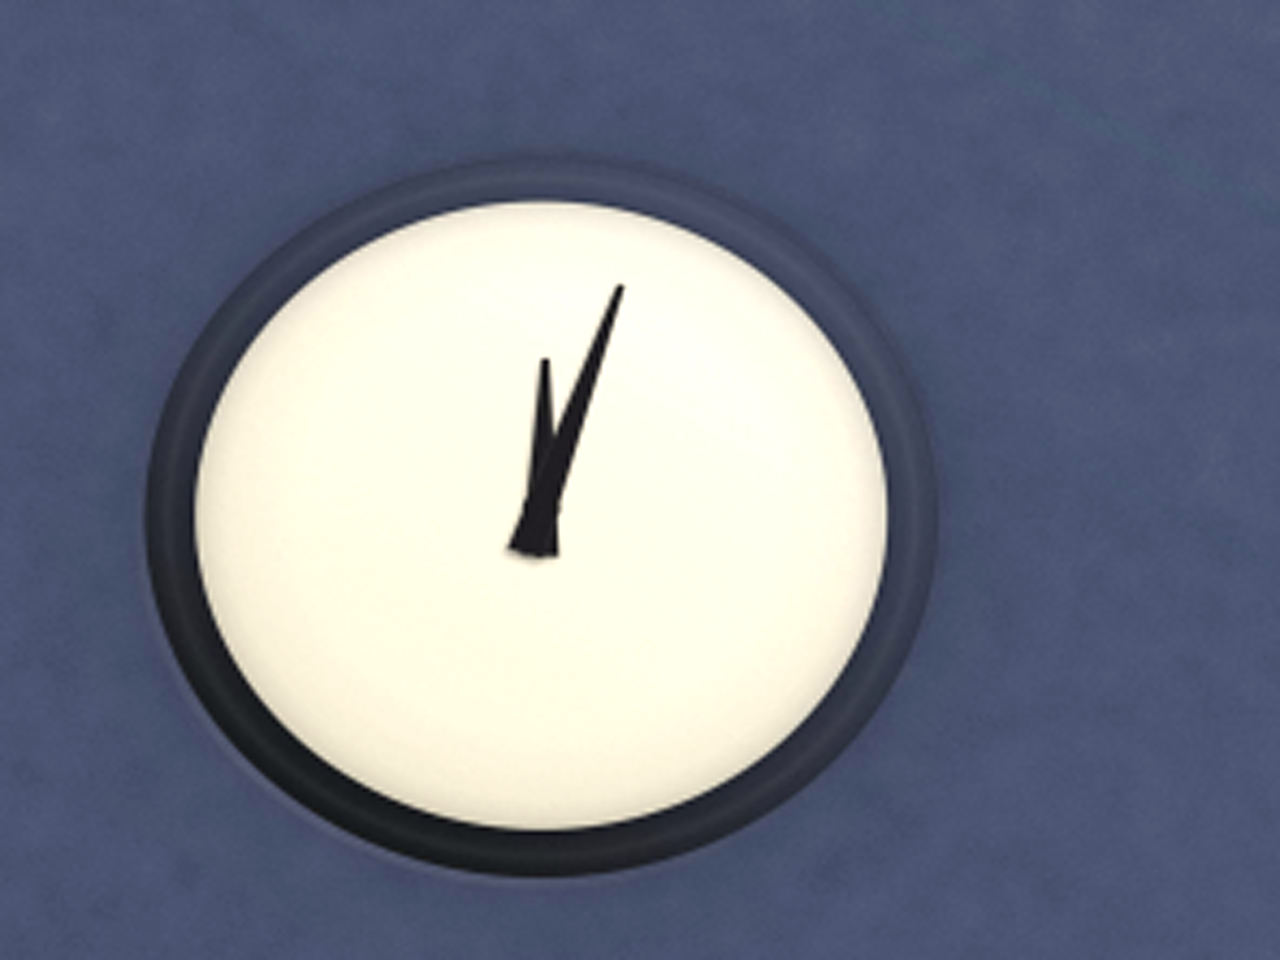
12.03
